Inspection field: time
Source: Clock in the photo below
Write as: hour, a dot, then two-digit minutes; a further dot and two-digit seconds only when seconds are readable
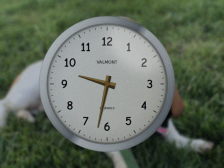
9.32
